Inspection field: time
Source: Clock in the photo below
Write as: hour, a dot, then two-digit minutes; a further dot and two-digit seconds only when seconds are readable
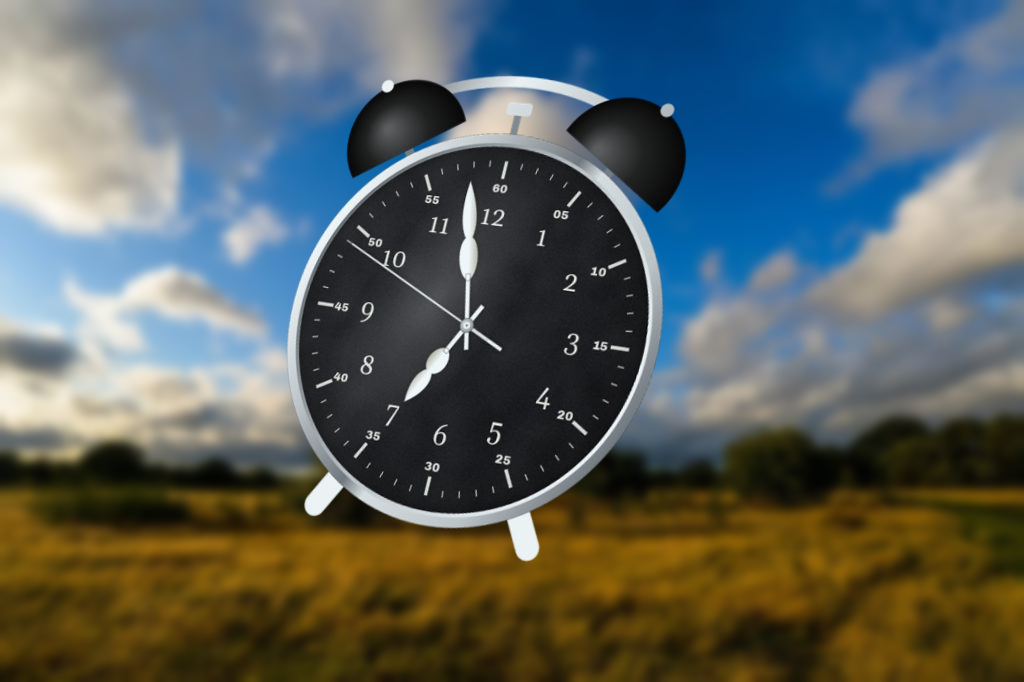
6.57.49
